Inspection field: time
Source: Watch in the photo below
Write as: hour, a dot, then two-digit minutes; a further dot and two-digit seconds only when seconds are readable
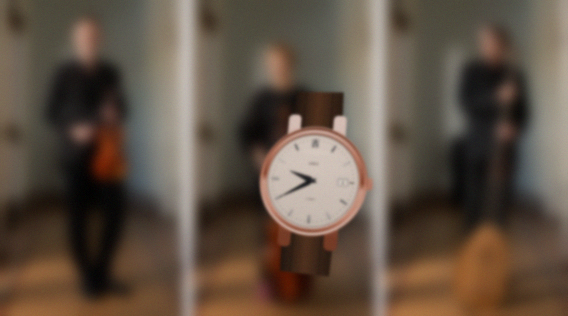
9.40
